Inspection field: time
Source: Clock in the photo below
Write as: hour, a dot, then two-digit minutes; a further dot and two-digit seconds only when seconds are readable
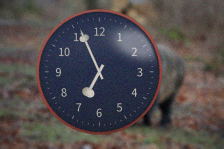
6.56
